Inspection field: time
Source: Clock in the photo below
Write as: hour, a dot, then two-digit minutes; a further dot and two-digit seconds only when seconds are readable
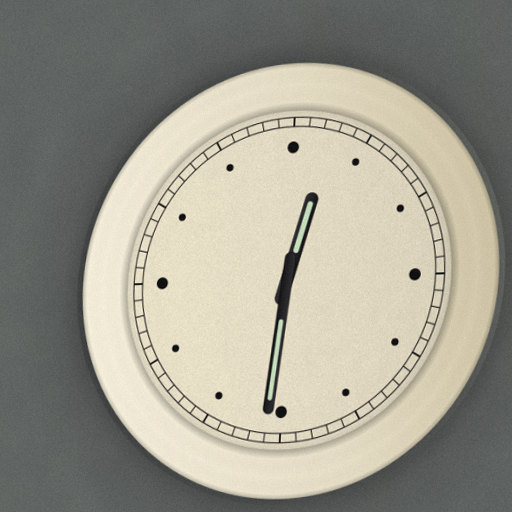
12.31
